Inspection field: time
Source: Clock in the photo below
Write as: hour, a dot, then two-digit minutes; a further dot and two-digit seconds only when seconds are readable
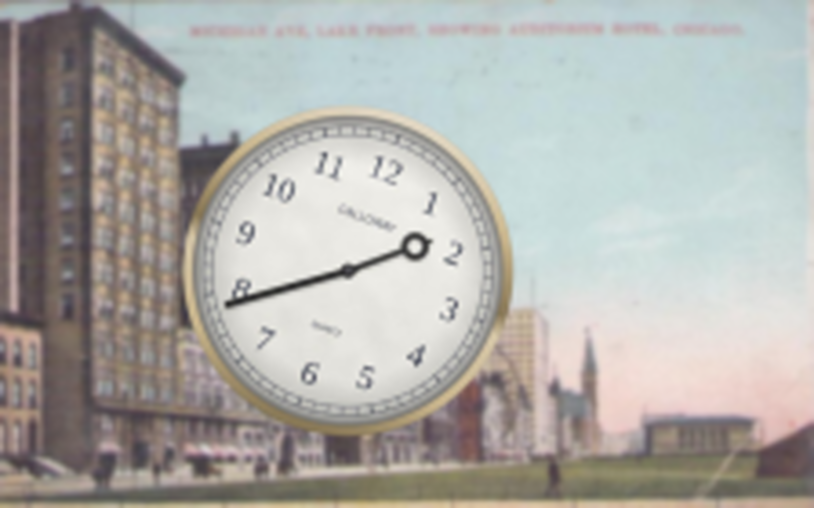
1.39
